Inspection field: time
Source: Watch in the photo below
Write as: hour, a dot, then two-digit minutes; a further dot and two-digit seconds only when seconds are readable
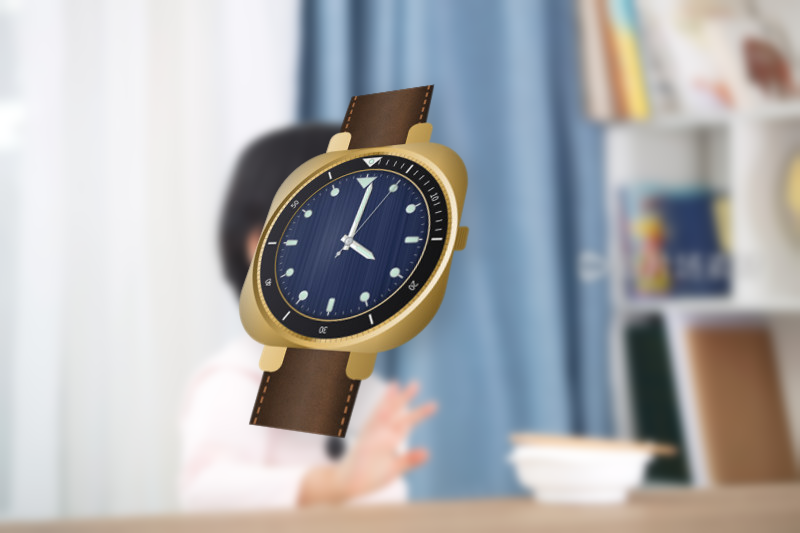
4.01.05
